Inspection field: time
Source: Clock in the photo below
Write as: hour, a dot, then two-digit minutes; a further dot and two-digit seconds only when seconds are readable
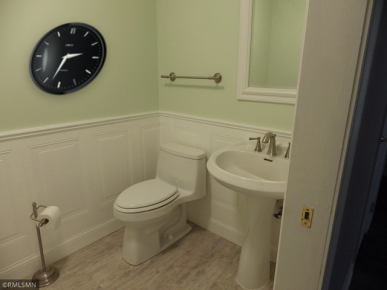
2.33
